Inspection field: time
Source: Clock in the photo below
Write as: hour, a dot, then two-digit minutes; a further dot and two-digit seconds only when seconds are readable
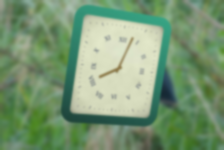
8.03
